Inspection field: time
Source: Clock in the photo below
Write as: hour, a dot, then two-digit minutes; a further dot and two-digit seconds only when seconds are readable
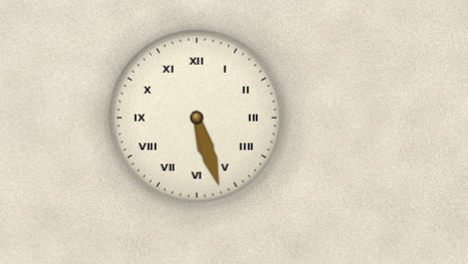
5.27
